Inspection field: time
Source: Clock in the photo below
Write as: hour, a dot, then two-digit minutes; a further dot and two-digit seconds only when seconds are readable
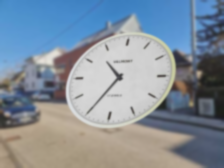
10.35
